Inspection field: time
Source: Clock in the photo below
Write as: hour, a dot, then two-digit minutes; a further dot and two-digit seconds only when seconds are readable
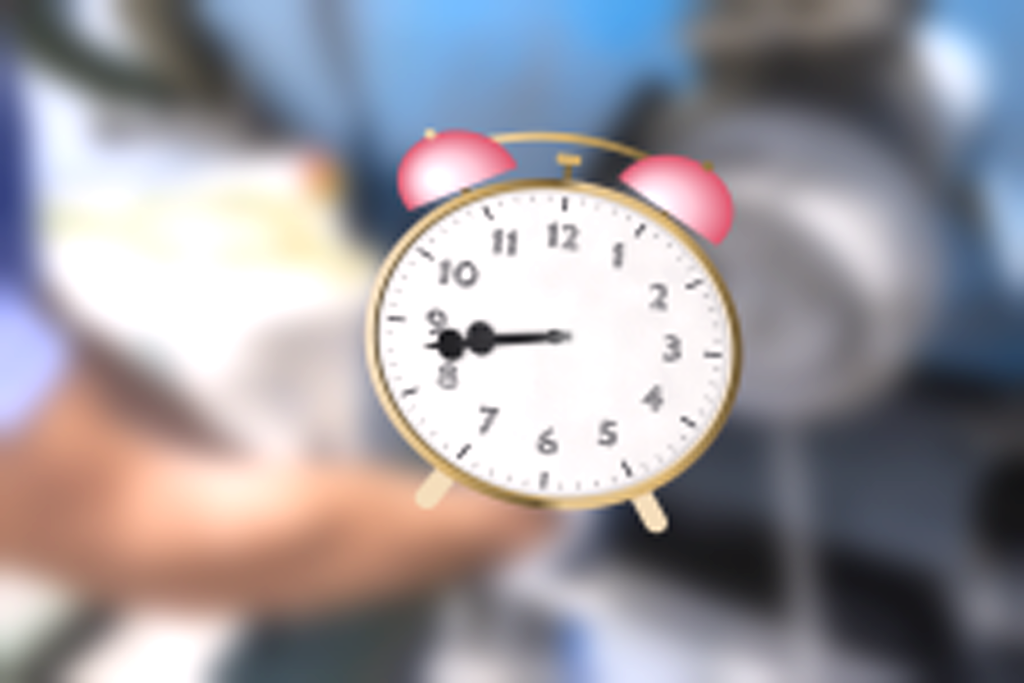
8.43
